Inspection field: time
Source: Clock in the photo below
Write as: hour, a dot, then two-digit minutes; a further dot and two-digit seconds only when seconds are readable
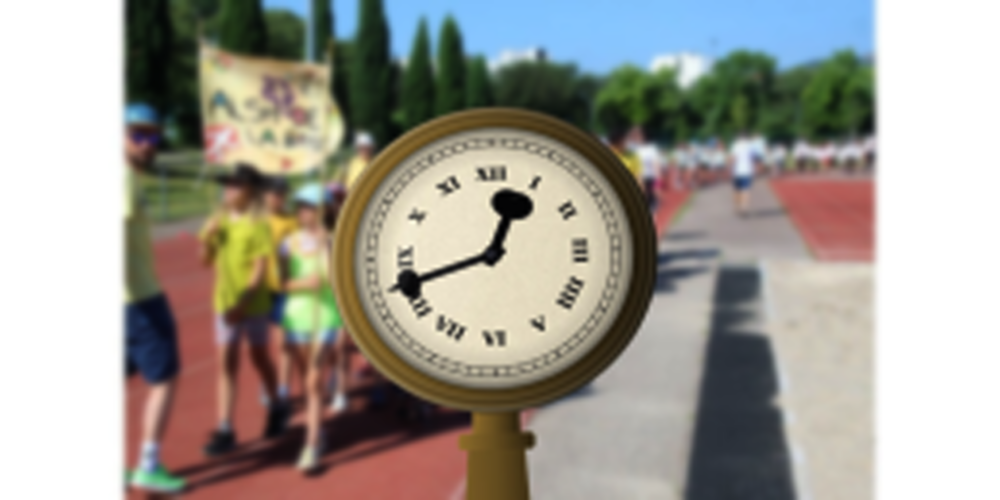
12.42
